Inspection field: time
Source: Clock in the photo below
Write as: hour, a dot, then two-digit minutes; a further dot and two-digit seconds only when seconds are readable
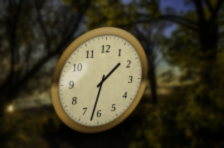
1.32
